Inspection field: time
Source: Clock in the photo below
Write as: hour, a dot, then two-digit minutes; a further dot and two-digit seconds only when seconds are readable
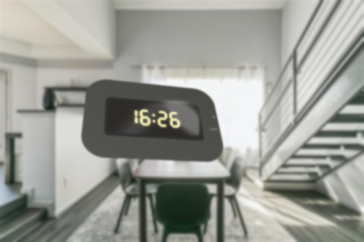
16.26
